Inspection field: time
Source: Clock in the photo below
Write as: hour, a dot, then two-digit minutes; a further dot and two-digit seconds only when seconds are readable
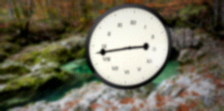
2.43
